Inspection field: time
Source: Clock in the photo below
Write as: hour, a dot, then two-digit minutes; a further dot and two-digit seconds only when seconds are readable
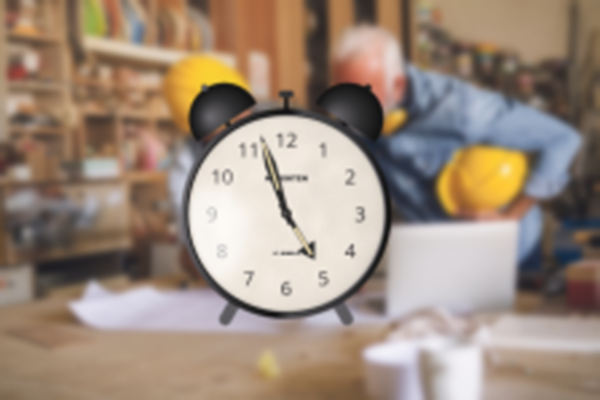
4.57
